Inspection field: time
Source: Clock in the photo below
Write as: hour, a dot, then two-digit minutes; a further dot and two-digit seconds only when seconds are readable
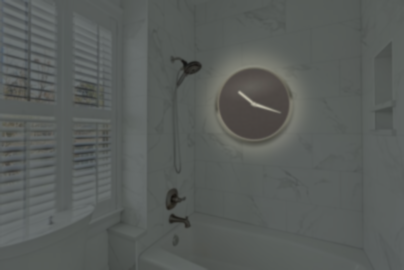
10.18
